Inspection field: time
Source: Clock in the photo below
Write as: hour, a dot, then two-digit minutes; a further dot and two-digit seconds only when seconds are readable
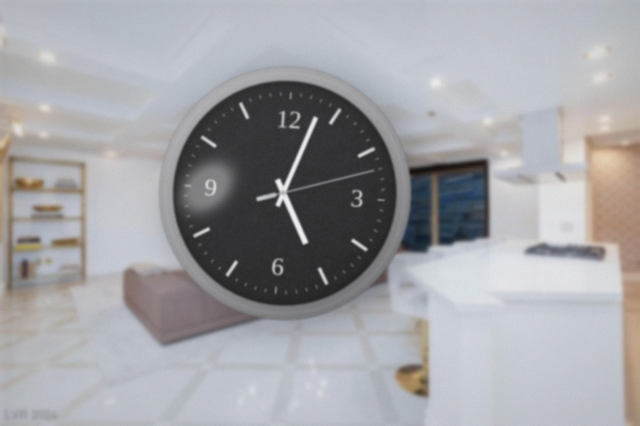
5.03.12
